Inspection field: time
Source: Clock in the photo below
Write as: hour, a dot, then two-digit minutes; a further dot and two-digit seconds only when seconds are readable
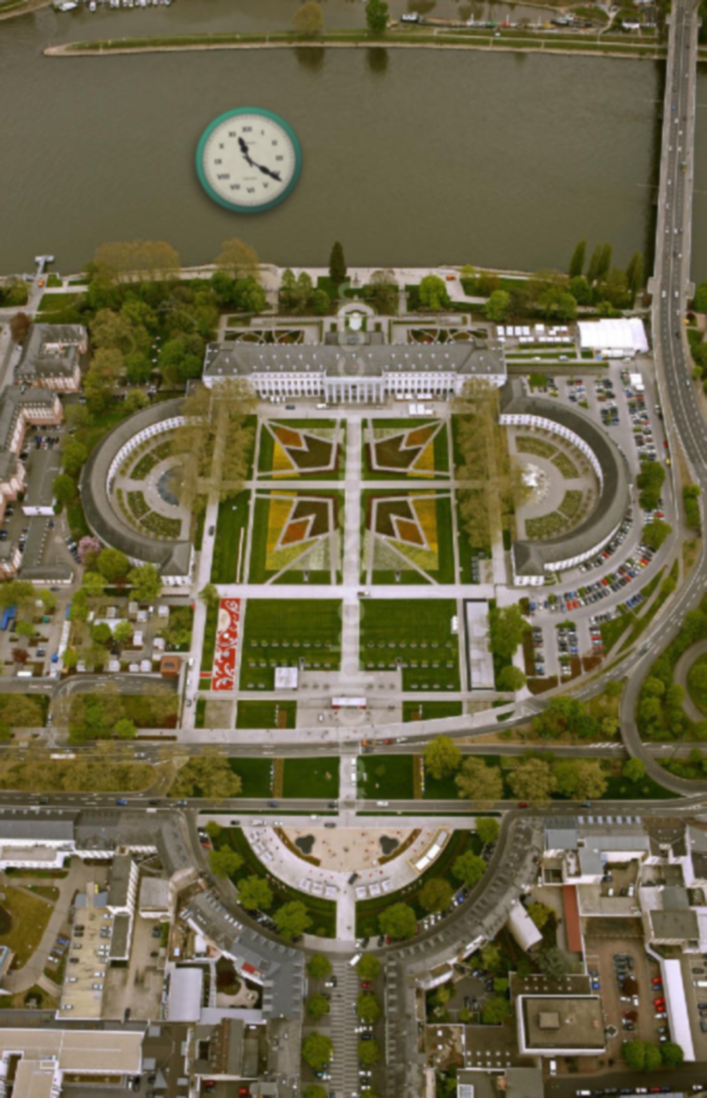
11.21
